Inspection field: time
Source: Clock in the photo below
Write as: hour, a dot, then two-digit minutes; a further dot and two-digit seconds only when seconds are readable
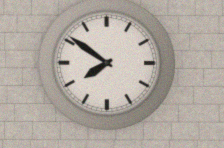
7.51
